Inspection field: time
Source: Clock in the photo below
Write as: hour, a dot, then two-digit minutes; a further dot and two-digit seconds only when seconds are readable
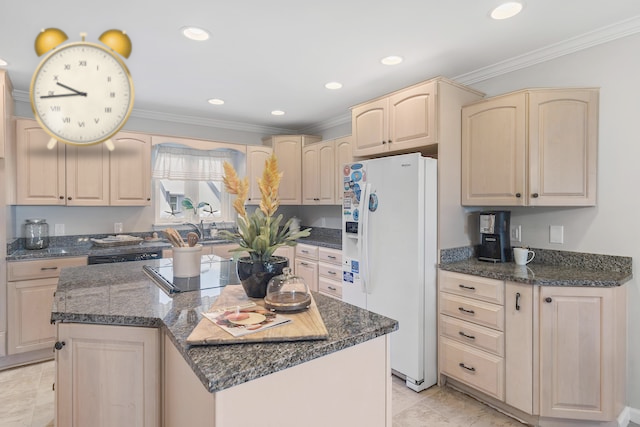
9.44
